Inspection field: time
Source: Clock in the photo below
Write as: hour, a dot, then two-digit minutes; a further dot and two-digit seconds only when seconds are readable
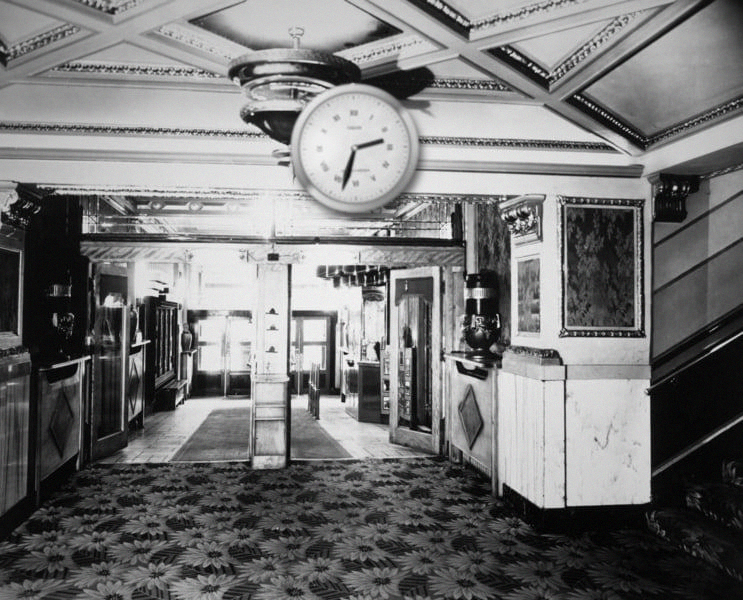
2.33
